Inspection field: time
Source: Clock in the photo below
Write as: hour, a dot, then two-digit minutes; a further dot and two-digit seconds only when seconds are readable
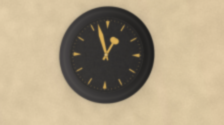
12.57
